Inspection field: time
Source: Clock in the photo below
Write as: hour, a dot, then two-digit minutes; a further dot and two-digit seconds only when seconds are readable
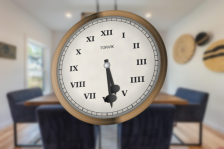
5.29
